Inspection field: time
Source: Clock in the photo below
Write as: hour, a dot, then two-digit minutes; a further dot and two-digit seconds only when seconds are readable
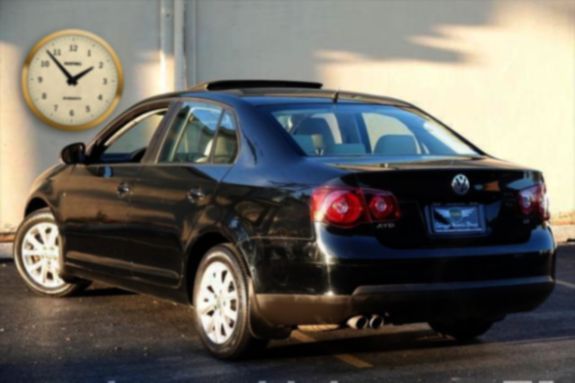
1.53
